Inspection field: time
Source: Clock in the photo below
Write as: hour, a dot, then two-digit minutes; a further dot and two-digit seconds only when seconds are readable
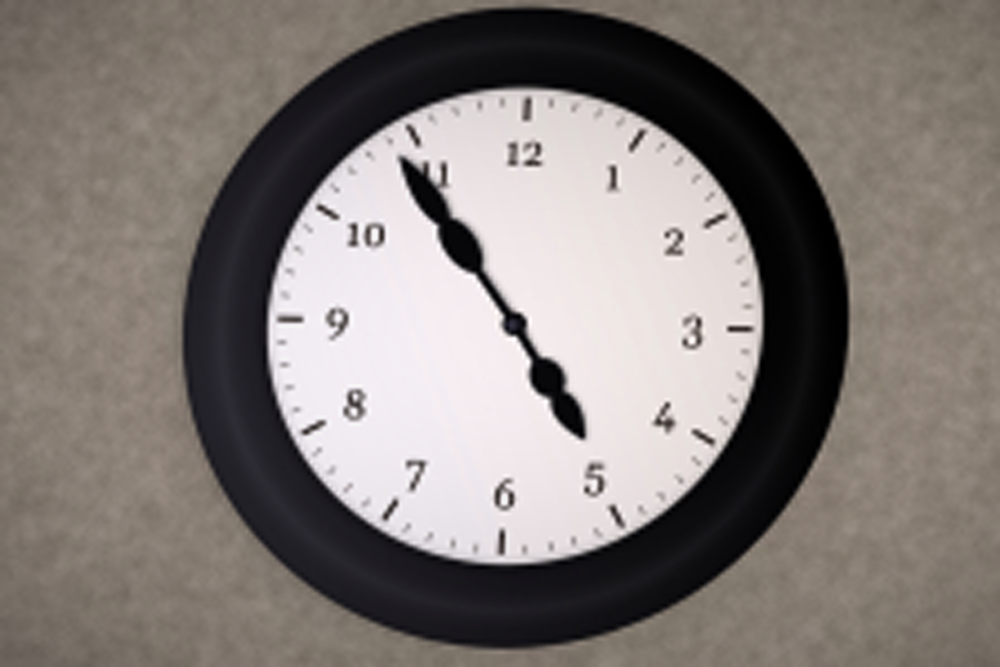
4.54
